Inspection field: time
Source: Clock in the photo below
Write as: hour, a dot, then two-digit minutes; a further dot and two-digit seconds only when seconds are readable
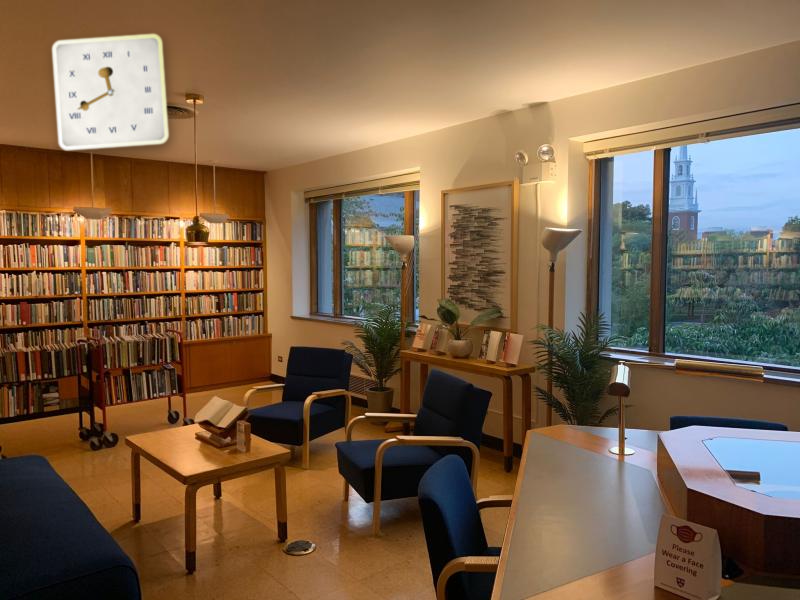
11.41
